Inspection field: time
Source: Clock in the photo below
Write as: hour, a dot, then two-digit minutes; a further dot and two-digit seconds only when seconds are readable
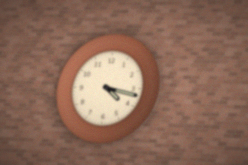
4.17
